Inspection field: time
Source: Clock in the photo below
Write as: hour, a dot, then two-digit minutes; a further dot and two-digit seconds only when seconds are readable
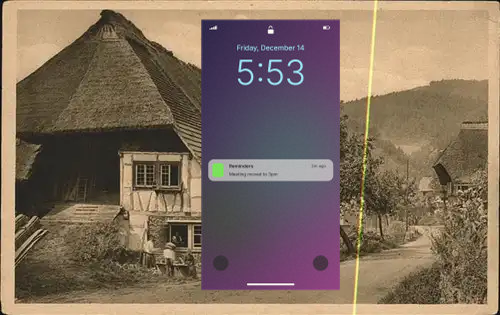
5.53
